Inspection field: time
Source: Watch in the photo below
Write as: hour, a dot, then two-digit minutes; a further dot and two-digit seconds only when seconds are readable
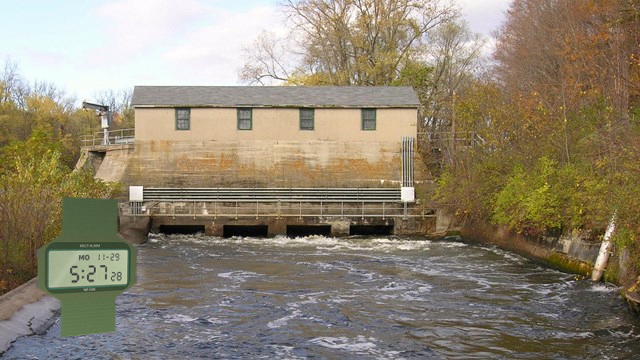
5.27.28
